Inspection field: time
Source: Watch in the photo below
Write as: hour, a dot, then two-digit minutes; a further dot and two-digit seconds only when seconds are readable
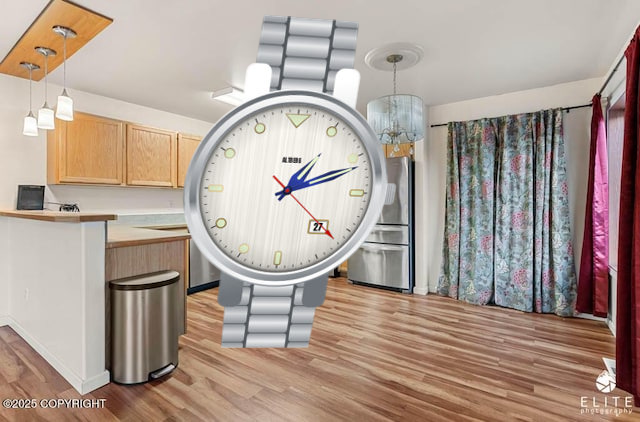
1.11.22
